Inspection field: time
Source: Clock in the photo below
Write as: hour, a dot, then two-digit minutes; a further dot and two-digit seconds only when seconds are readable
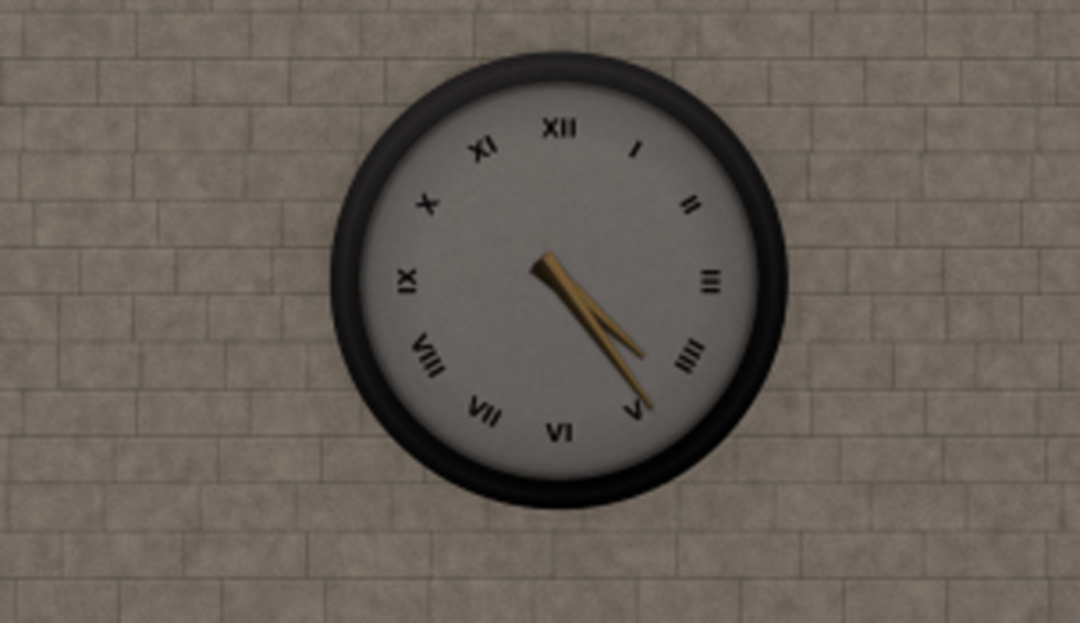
4.24
